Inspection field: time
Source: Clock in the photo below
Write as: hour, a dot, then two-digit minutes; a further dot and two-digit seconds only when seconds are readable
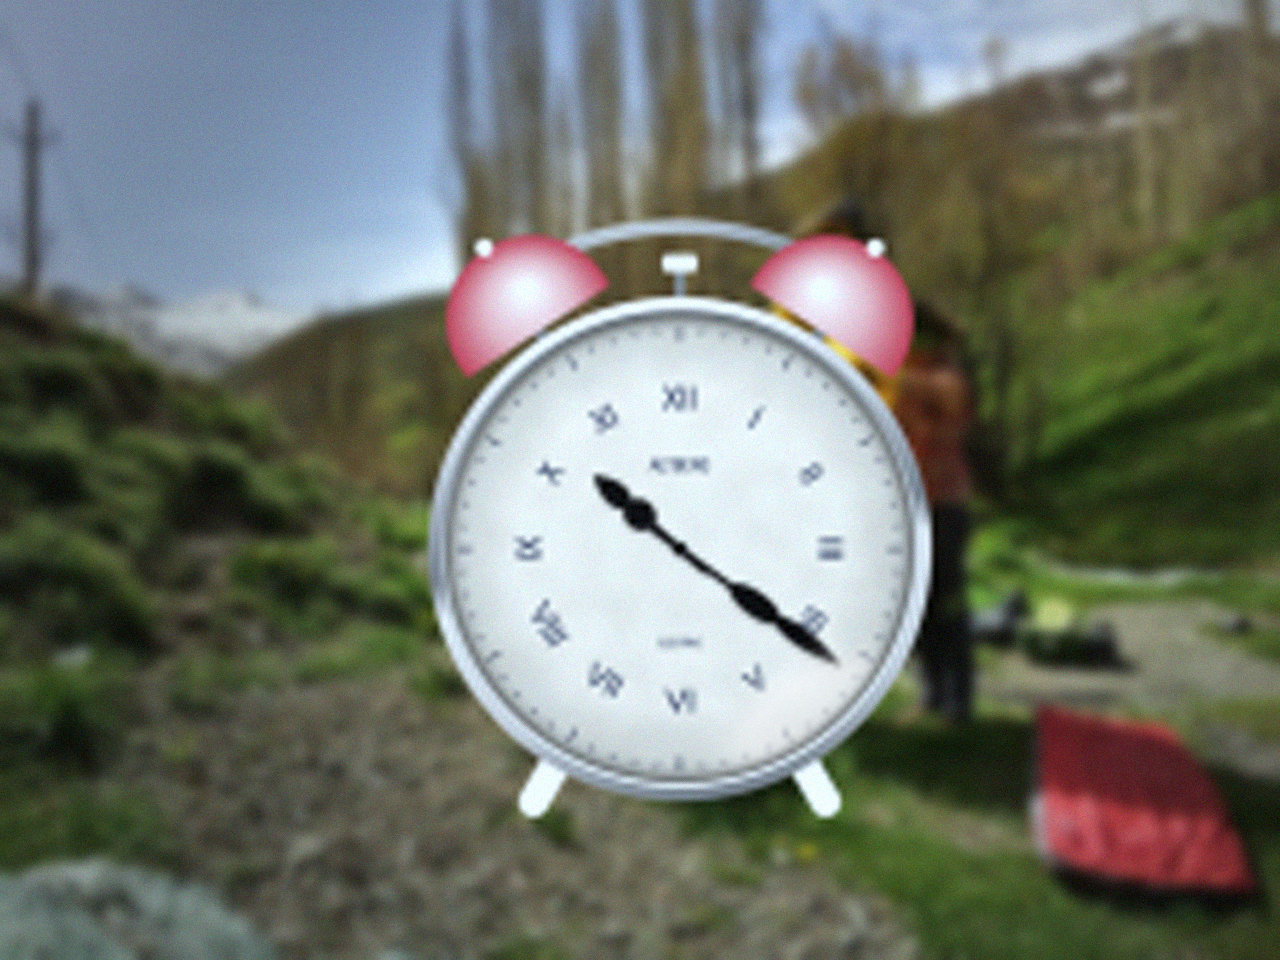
10.21
